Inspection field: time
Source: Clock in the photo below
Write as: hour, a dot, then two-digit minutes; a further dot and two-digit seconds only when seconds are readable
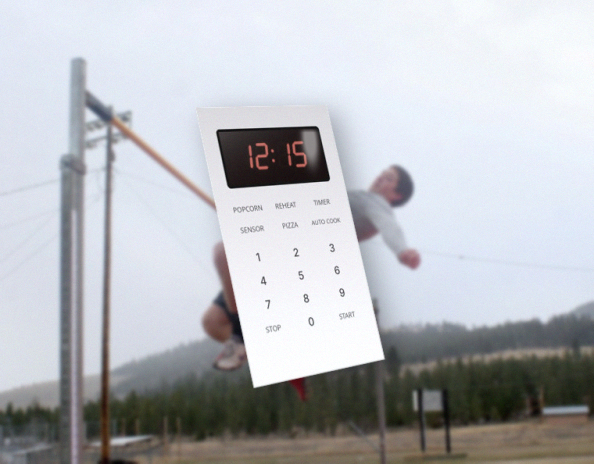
12.15
